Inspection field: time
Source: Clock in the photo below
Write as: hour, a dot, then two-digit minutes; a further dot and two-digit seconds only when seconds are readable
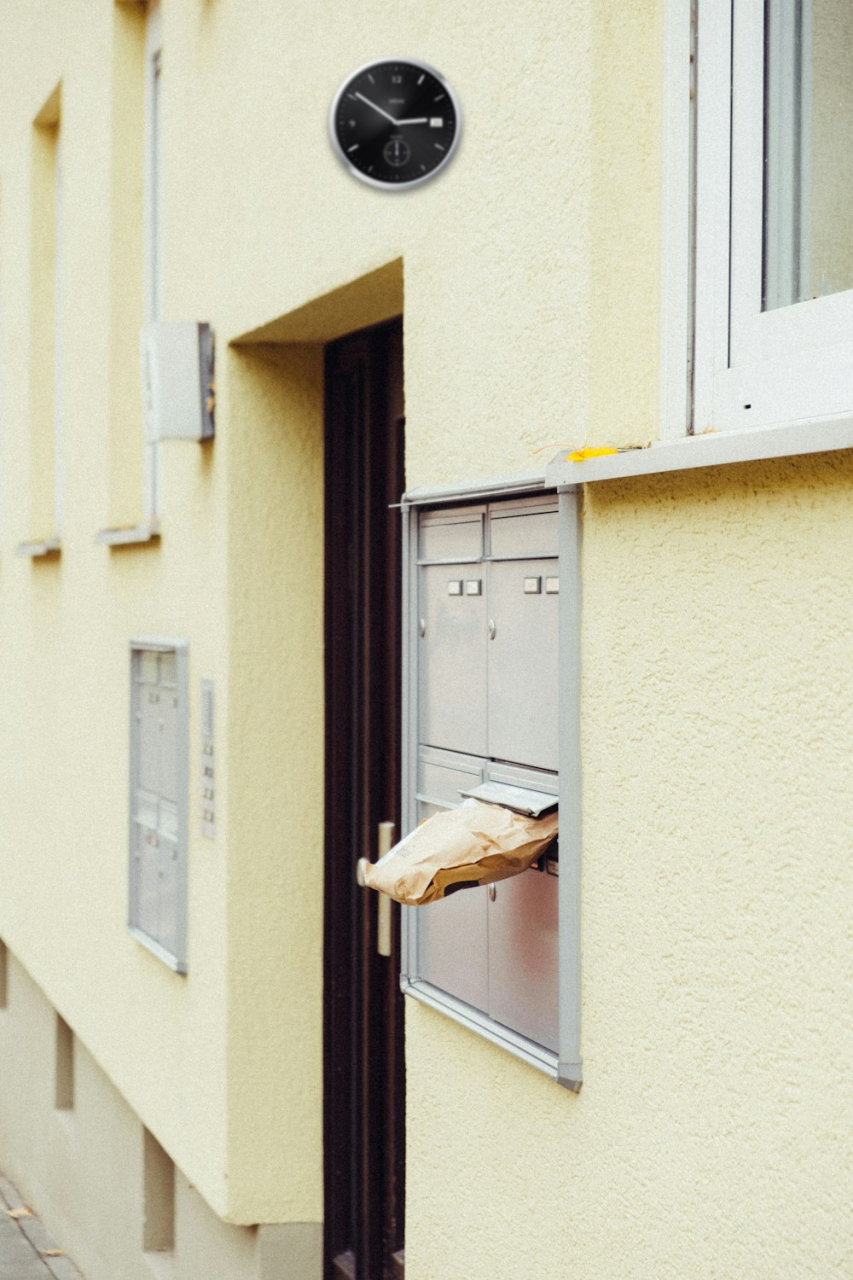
2.51
